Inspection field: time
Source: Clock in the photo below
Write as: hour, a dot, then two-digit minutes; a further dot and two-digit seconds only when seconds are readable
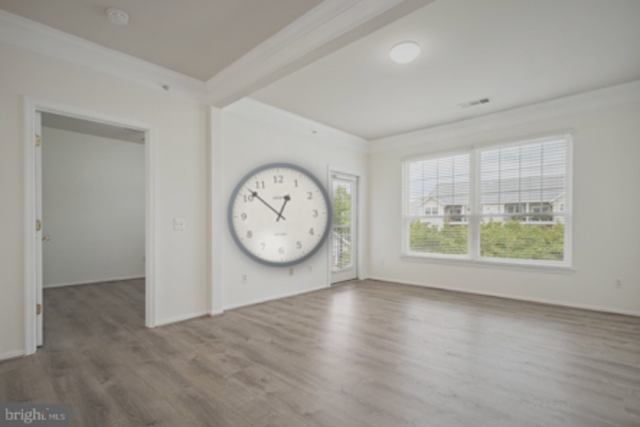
12.52
